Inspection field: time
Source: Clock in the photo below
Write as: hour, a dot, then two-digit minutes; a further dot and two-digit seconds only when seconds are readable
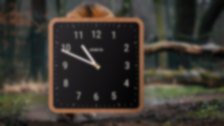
10.49
